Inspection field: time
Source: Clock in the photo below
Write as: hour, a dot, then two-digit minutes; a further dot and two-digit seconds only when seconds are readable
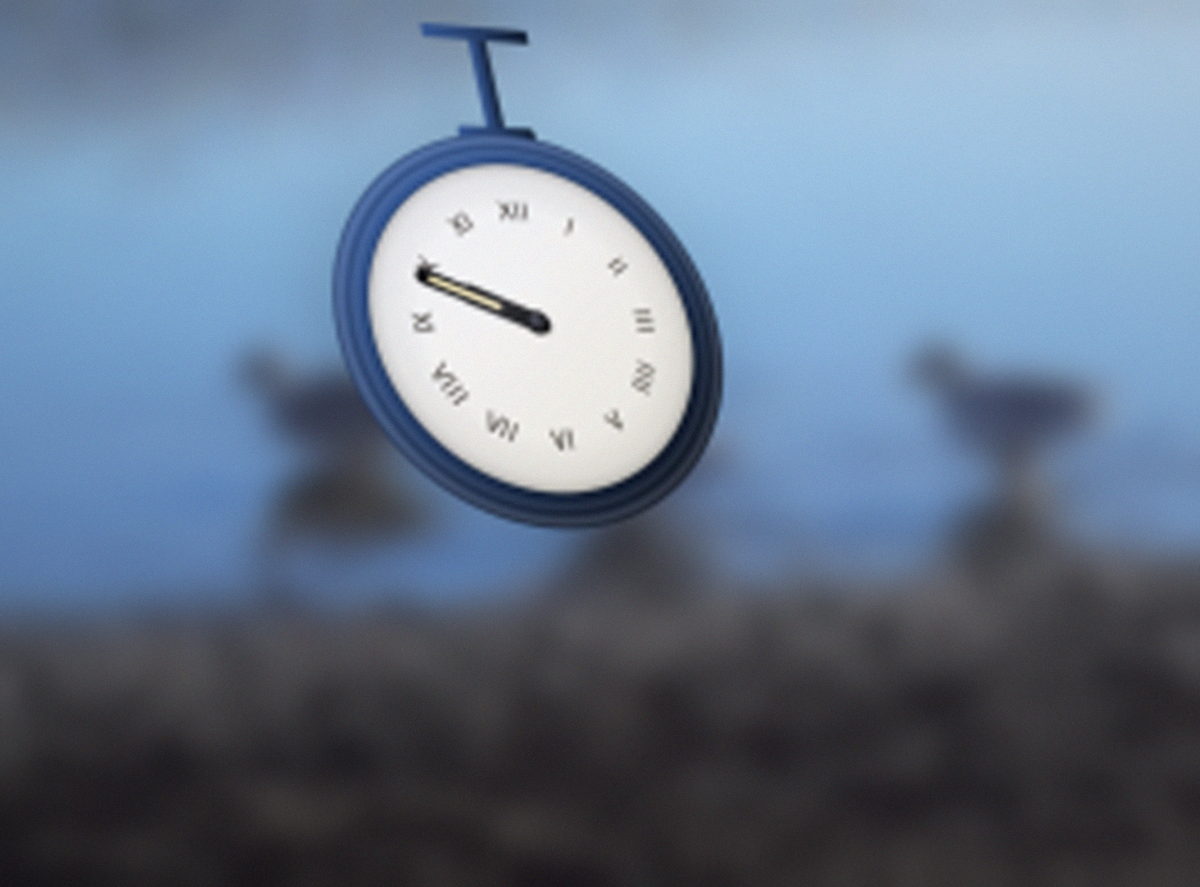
9.49
